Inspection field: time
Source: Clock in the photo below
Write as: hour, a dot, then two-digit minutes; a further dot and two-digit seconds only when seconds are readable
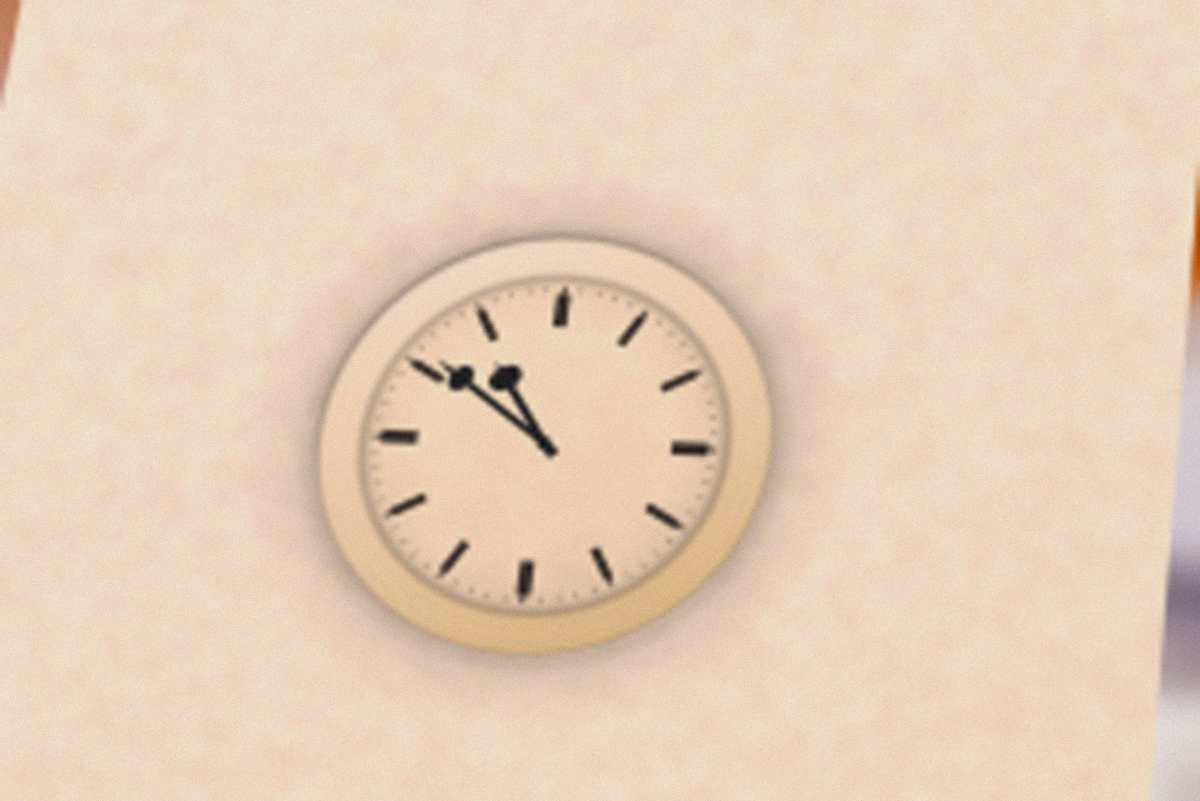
10.51
